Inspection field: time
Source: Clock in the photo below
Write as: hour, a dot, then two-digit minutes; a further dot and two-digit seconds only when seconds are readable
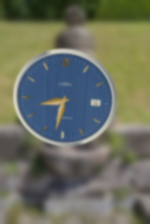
8.32
